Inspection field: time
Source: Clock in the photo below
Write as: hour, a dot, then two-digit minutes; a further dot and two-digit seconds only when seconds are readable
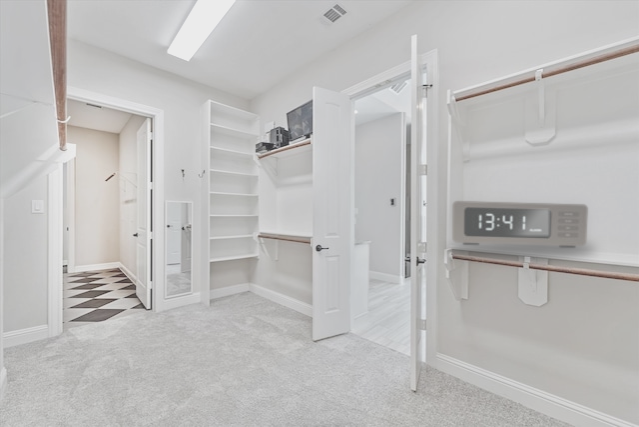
13.41
